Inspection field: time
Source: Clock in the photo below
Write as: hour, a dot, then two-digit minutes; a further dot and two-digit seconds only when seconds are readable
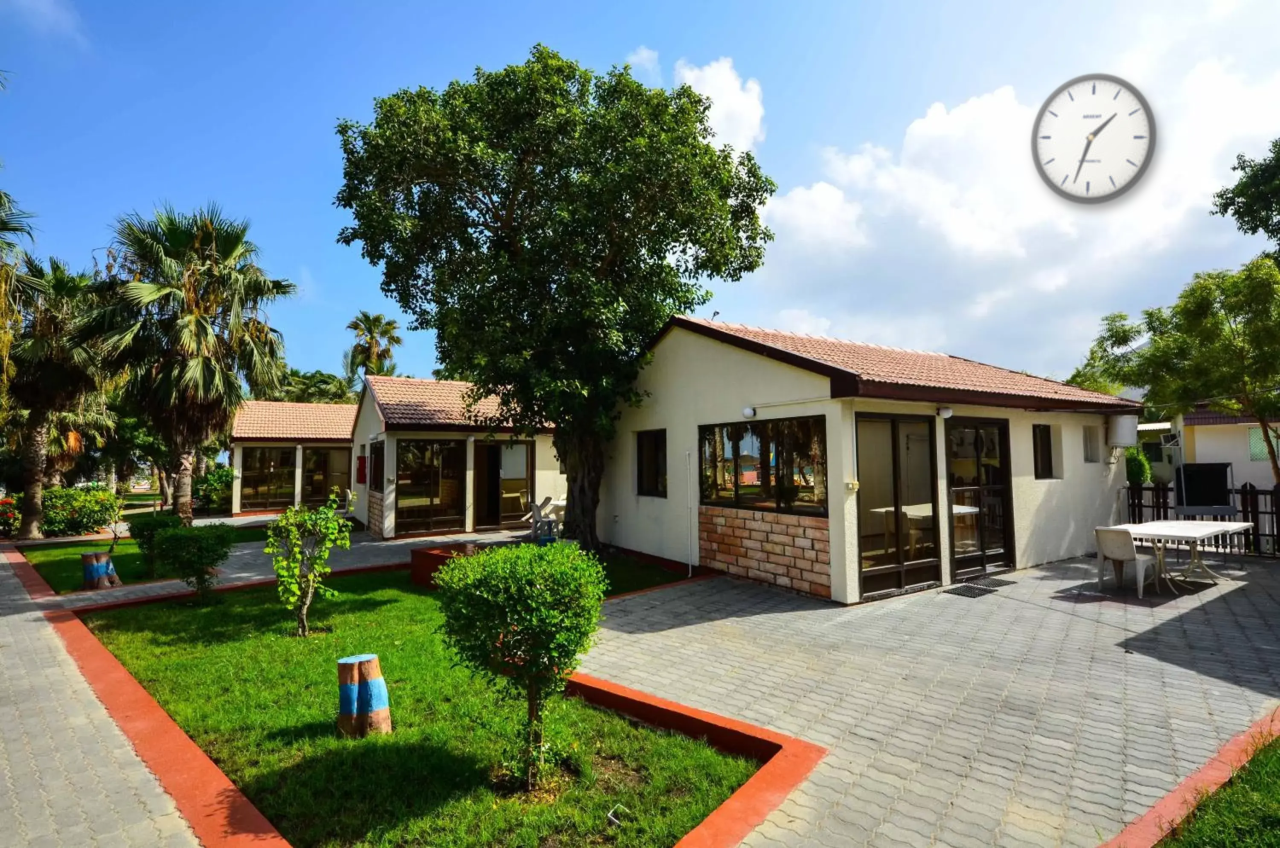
1.33
